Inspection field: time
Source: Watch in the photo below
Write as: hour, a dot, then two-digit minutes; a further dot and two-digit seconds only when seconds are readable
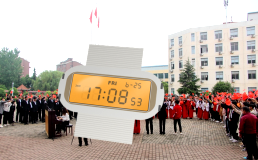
17.08.53
